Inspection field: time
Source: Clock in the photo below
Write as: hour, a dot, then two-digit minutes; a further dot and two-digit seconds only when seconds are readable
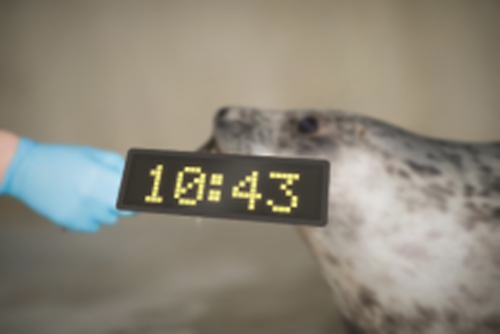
10.43
